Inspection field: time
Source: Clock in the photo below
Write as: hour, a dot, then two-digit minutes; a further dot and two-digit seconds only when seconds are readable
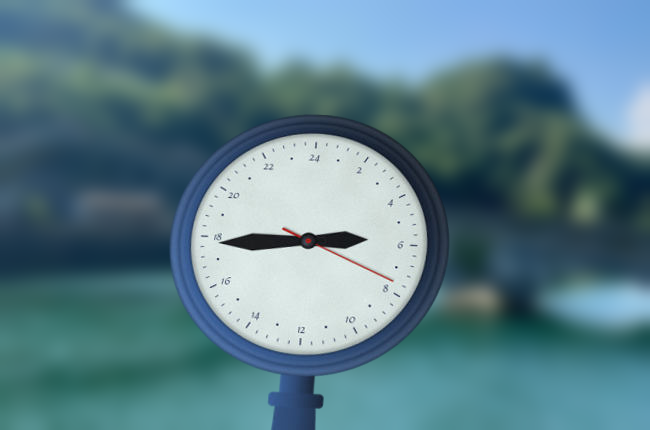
5.44.19
